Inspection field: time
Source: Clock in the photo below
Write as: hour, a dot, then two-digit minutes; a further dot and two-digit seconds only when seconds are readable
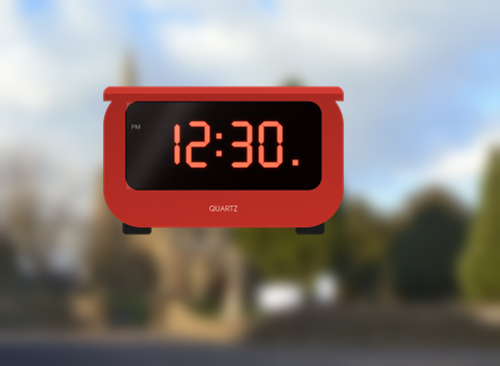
12.30
